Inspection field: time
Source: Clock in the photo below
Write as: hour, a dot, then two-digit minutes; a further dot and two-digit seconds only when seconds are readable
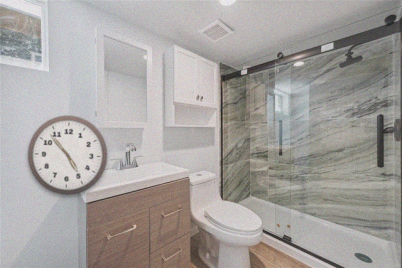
4.53
